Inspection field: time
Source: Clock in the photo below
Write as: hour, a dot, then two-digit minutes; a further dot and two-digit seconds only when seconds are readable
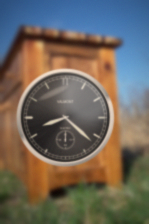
8.22
